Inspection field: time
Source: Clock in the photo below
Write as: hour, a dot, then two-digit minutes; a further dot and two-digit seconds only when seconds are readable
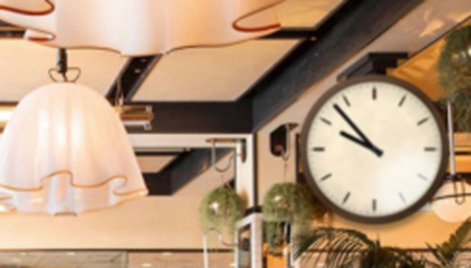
9.53
